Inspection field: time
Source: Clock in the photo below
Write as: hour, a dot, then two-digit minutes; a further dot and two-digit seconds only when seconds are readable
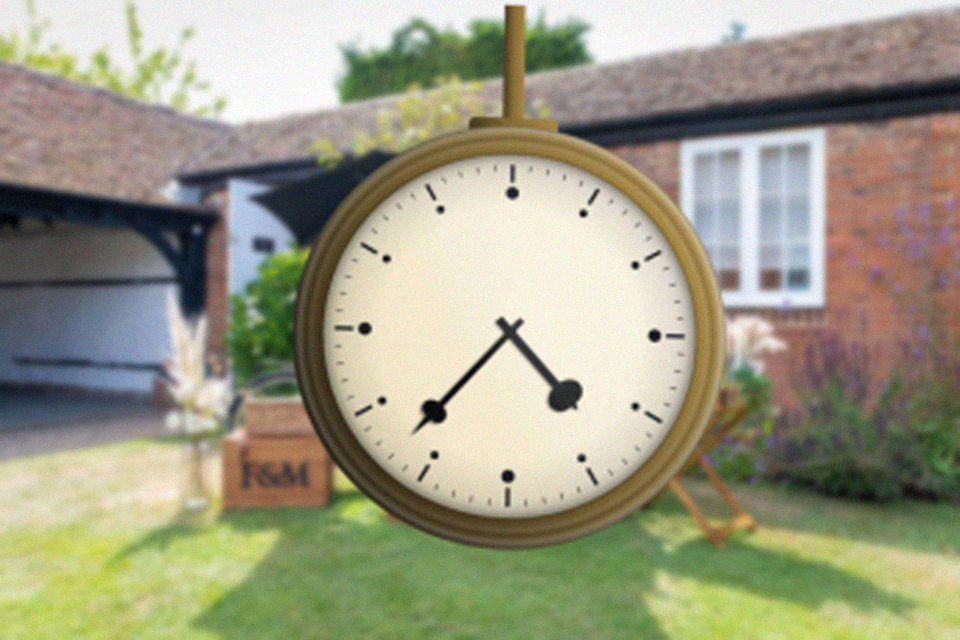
4.37
